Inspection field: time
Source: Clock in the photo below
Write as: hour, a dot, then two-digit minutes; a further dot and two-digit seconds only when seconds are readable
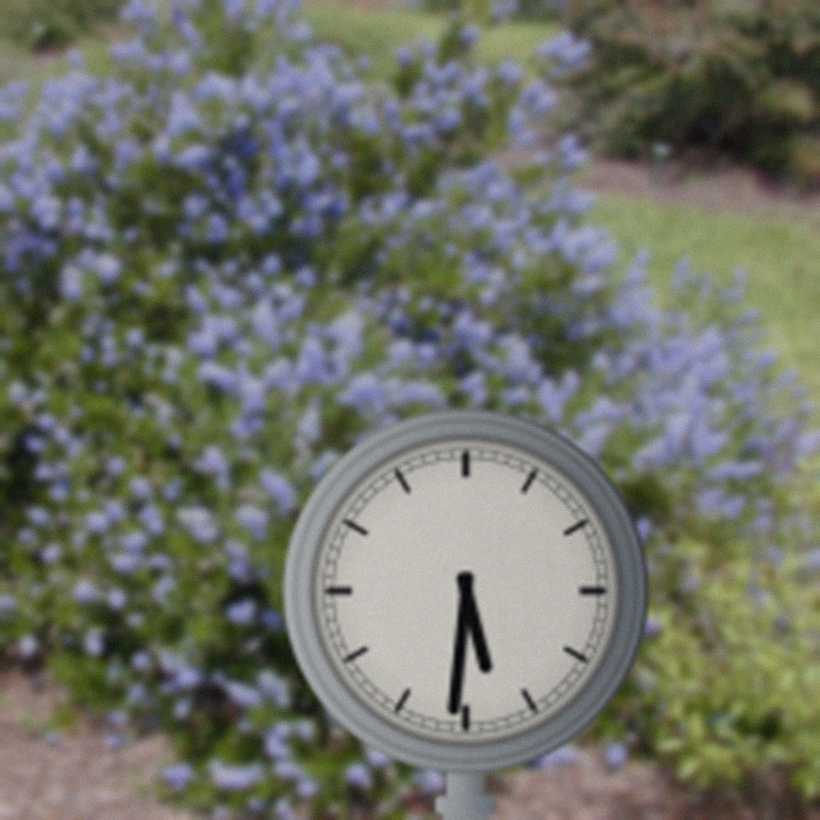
5.31
